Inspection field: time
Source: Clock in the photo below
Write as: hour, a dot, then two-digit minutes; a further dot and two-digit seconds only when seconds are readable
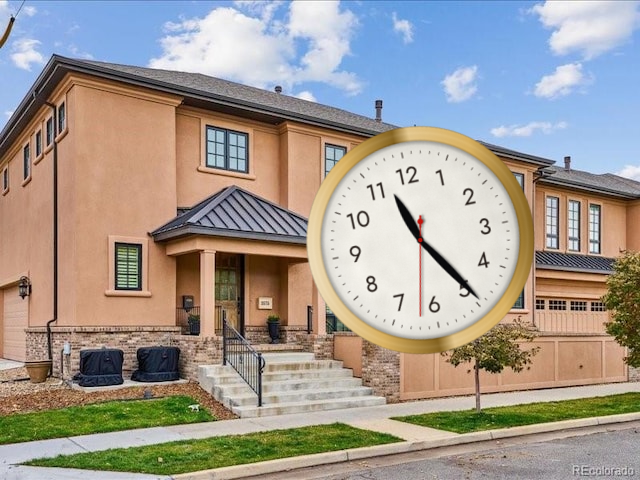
11.24.32
